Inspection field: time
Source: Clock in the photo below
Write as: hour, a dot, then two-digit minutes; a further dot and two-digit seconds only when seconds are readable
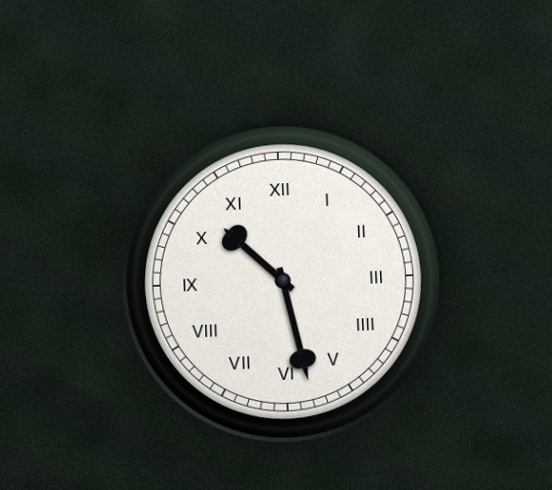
10.28
